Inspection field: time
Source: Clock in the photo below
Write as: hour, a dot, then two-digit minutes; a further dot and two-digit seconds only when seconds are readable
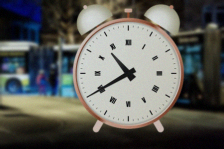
10.40
